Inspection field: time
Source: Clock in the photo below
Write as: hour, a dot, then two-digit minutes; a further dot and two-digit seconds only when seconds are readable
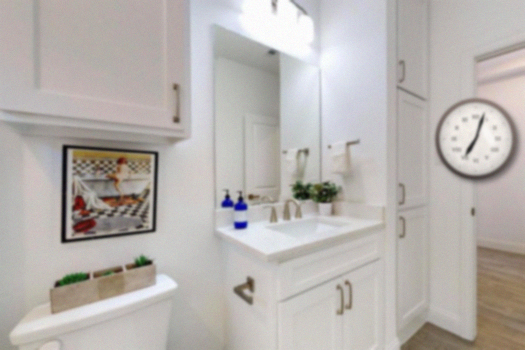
7.03
